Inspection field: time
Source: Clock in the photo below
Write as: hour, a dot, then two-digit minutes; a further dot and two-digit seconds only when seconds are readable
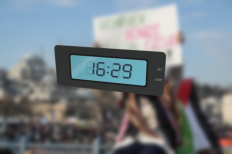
16.29
